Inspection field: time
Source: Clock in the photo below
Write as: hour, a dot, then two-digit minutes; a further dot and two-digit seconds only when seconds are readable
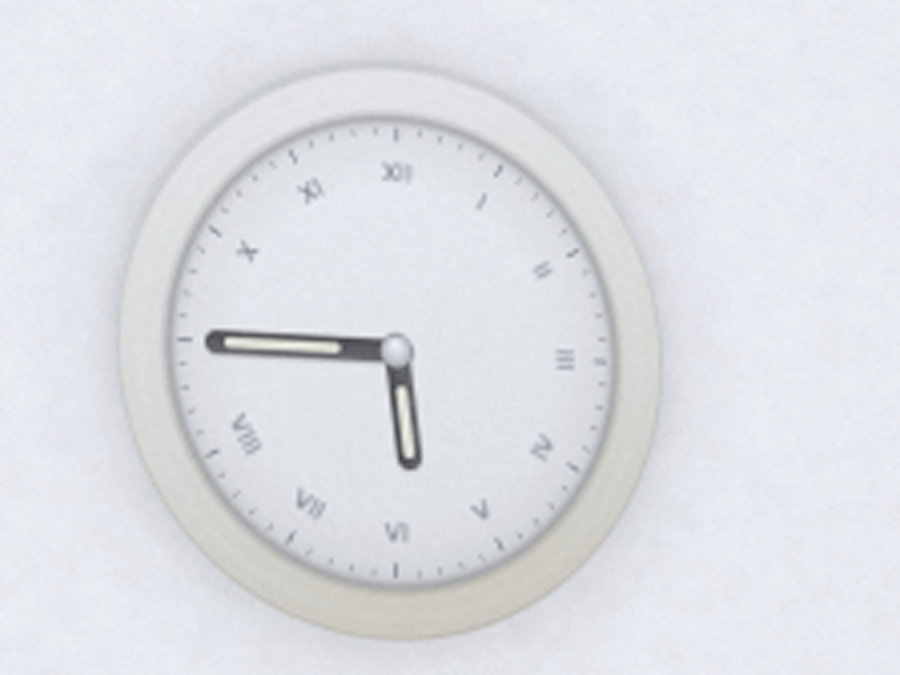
5.45
